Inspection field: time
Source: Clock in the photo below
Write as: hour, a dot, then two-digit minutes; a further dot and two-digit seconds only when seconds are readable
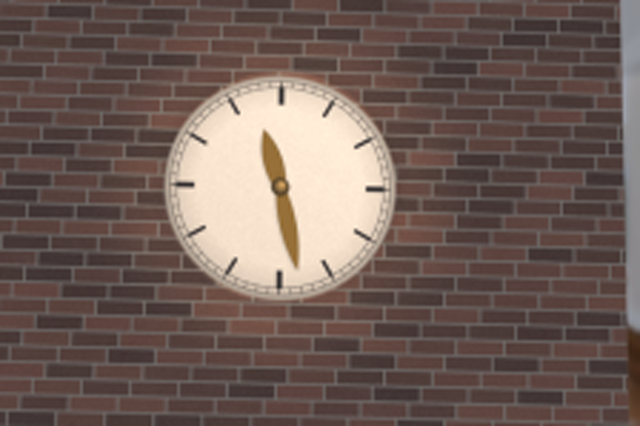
11.28
